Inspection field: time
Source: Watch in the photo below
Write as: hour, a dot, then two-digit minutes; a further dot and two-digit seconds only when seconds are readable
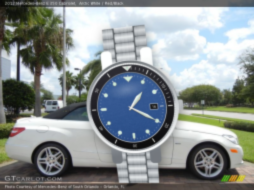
1.20
